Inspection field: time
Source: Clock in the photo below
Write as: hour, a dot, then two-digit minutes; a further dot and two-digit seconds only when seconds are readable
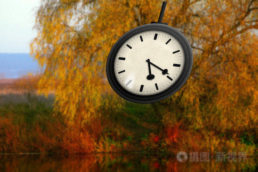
5.19
